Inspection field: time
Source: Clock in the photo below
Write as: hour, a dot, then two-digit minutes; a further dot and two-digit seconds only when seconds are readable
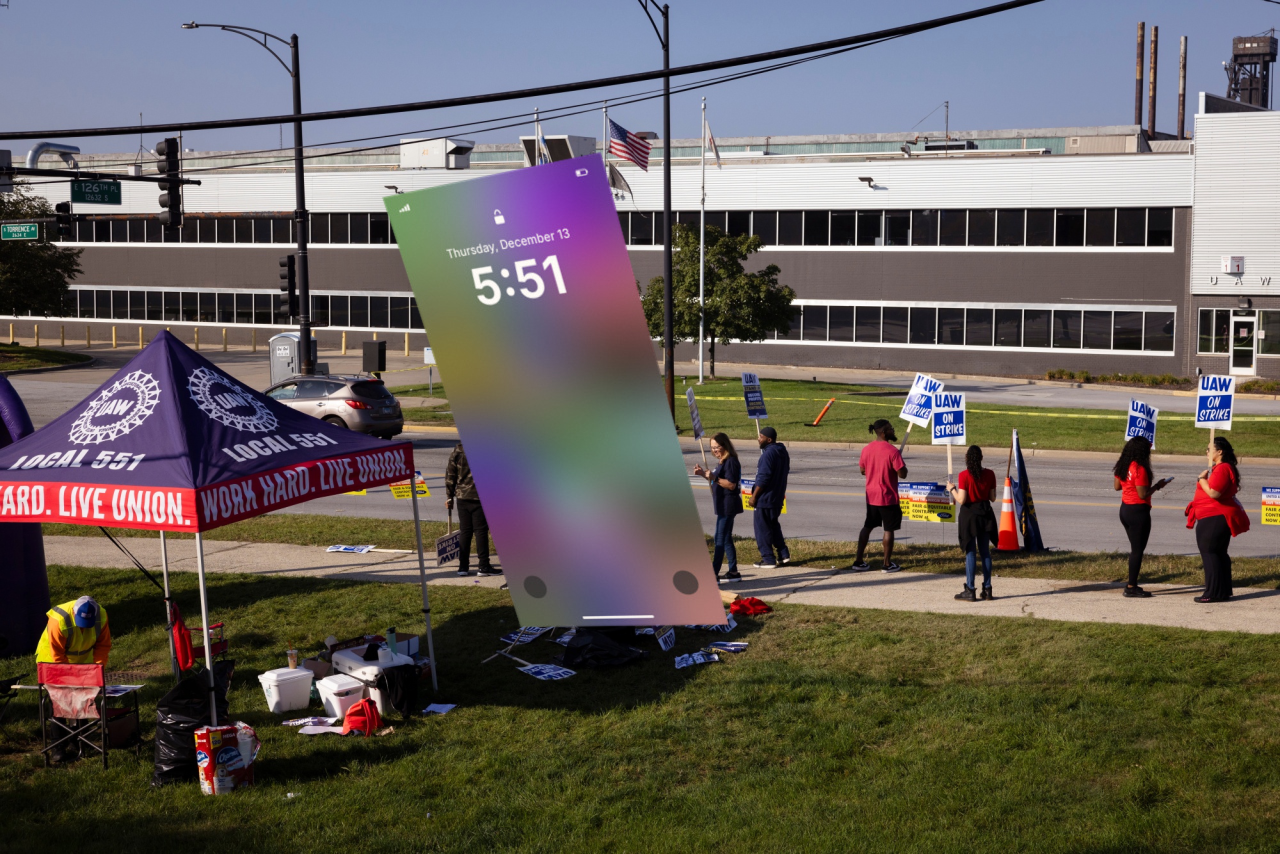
5.51
